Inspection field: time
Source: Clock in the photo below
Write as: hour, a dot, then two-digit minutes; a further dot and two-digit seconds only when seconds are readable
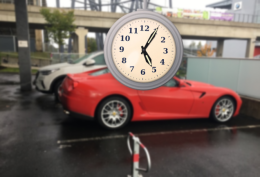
5.05
